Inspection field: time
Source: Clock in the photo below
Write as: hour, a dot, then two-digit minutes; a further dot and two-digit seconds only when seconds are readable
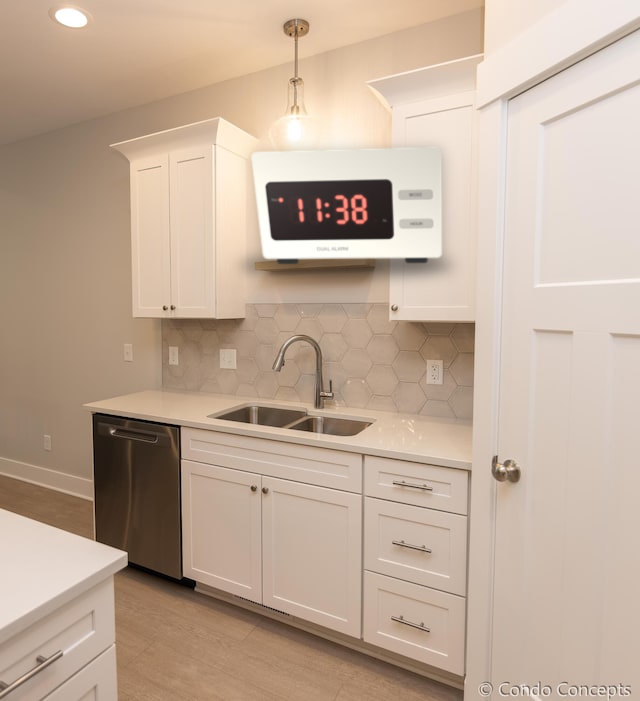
11.38
